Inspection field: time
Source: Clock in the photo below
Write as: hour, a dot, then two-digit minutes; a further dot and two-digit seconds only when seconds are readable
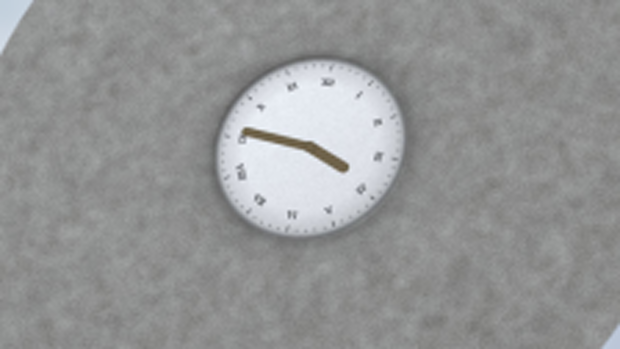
3.46
